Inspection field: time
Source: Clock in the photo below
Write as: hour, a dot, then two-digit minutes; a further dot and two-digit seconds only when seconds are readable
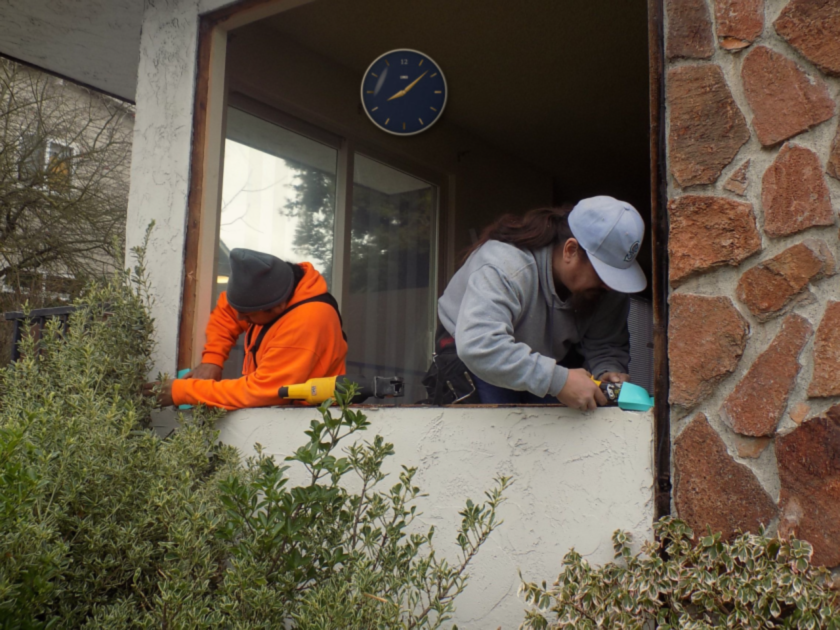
8.08
